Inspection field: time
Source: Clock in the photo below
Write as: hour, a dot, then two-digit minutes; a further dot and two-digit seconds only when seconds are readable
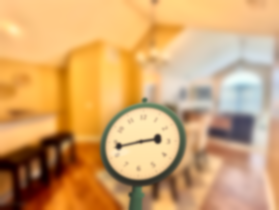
2.43
